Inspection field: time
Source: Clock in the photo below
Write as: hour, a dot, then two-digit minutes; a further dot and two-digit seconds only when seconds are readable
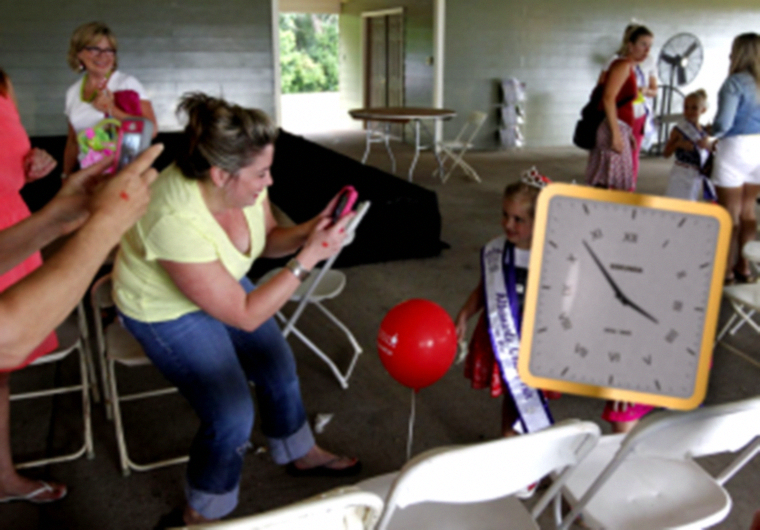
3.53
